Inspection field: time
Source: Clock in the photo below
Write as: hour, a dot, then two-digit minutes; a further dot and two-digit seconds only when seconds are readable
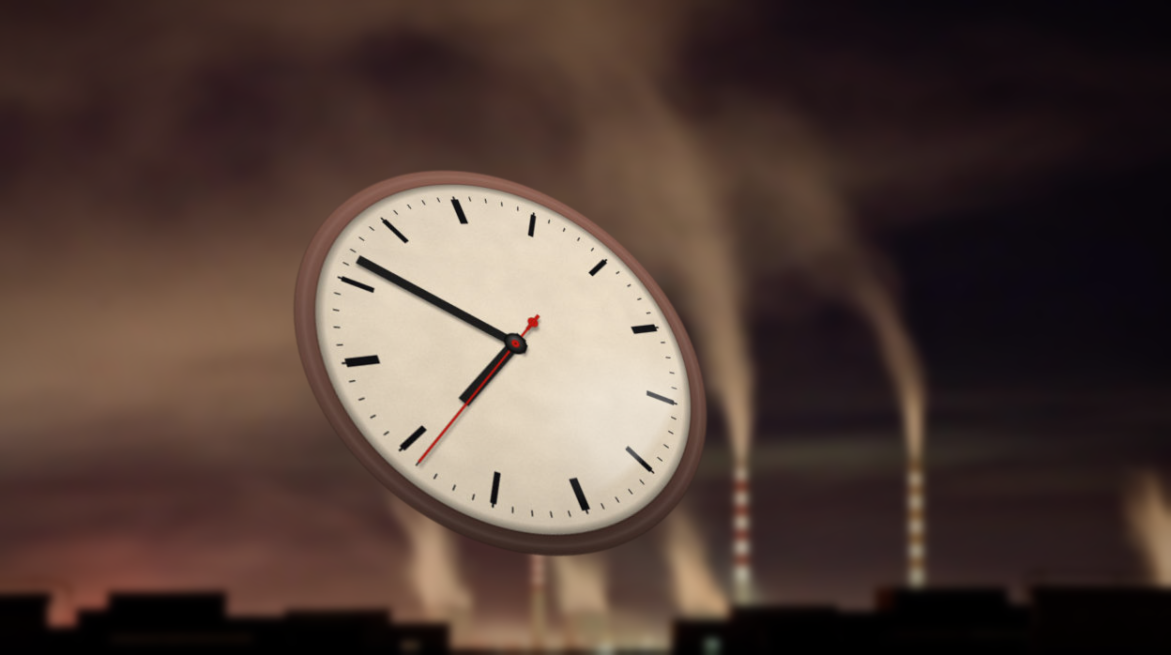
7.51.39
